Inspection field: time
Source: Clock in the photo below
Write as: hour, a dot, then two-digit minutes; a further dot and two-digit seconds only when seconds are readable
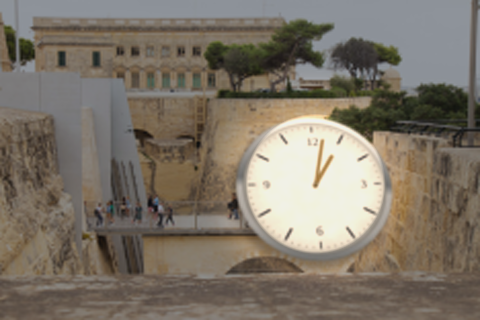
1.02
